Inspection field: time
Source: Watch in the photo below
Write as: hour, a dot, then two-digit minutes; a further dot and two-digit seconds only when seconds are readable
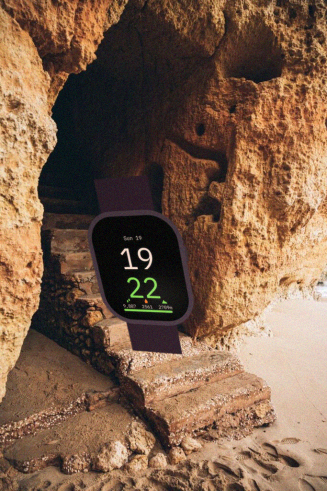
19.22
